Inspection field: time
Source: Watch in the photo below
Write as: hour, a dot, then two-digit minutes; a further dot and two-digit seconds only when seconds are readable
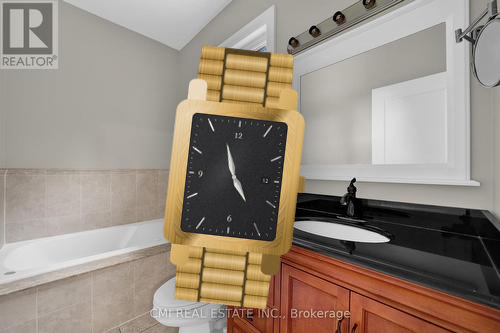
4.57
